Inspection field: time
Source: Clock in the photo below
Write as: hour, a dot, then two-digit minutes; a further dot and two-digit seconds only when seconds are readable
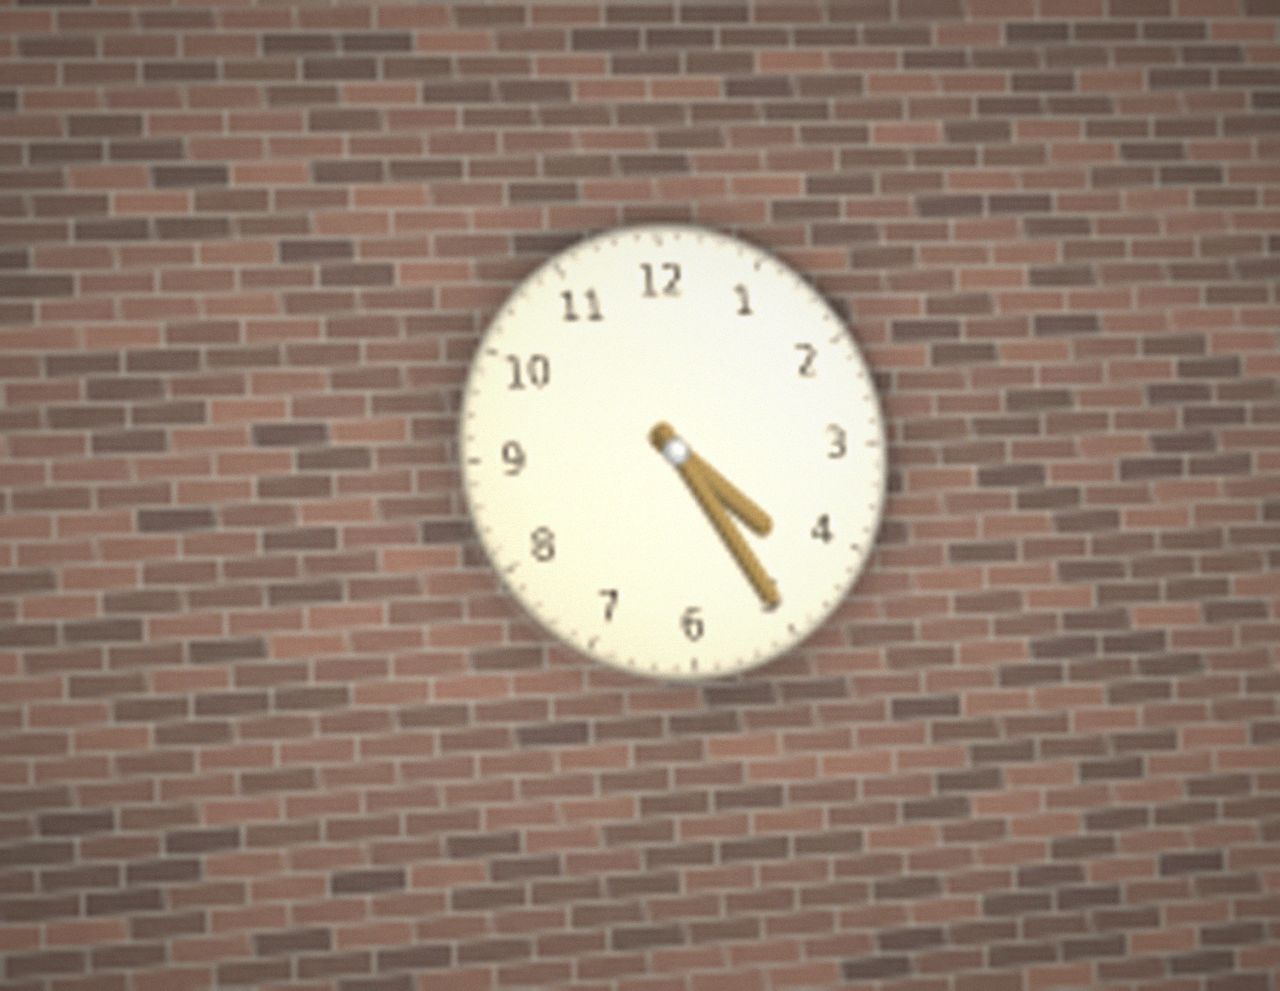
4.25
